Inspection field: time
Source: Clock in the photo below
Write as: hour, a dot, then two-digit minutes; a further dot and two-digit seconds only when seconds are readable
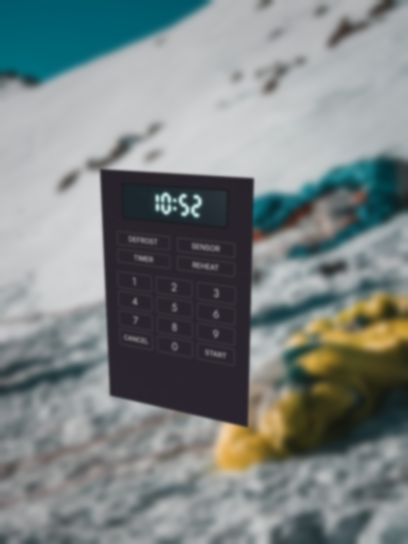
10.52
